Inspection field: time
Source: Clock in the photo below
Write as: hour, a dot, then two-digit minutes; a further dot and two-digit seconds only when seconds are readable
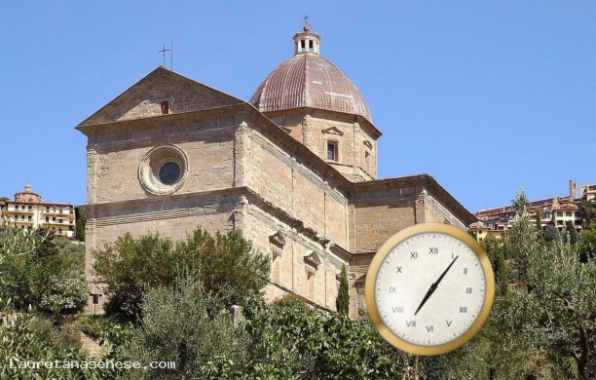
7.06
